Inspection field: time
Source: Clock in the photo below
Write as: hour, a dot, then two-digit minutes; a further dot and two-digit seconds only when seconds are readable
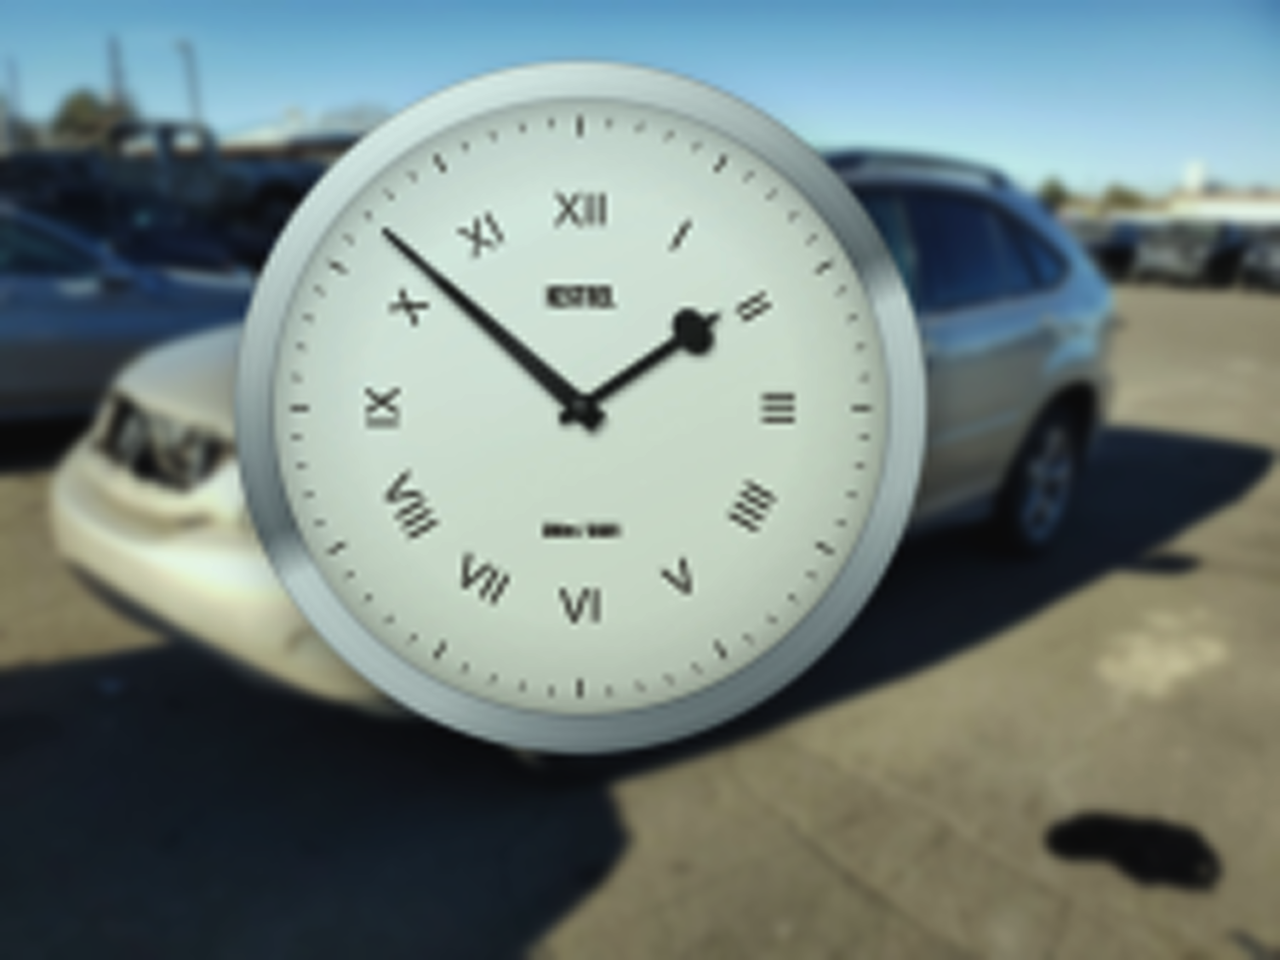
1.52
